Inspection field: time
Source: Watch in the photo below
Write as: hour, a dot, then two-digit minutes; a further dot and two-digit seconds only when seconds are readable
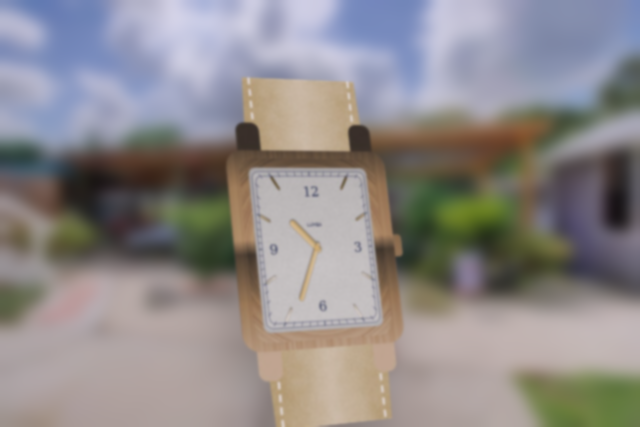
10.34
